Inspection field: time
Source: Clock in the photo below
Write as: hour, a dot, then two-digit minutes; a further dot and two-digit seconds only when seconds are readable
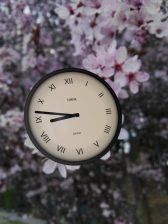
8.47
